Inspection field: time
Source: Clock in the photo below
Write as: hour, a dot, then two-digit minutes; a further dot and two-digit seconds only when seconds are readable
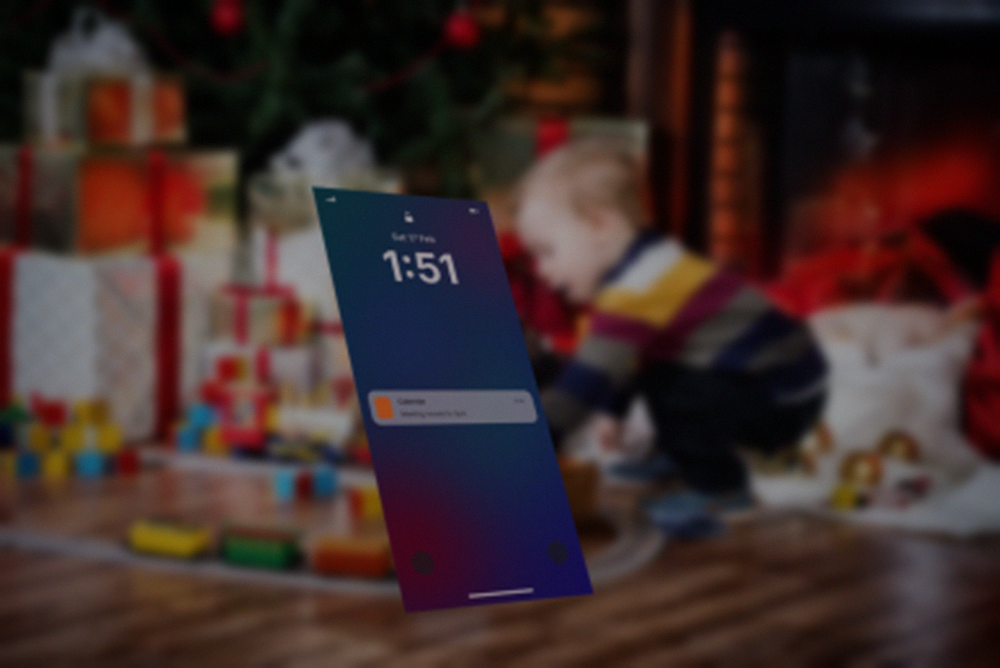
1.51
